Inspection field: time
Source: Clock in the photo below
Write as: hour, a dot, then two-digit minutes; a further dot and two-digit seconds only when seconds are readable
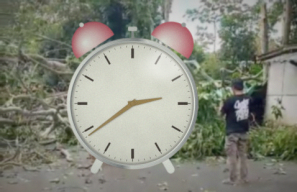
2.39
